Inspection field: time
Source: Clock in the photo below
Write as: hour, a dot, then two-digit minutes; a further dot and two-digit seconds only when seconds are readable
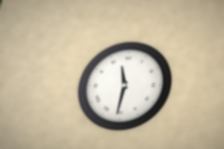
11.31
